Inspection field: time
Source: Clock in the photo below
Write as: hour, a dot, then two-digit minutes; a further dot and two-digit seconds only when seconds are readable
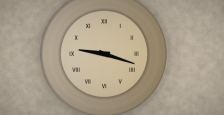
9.18
